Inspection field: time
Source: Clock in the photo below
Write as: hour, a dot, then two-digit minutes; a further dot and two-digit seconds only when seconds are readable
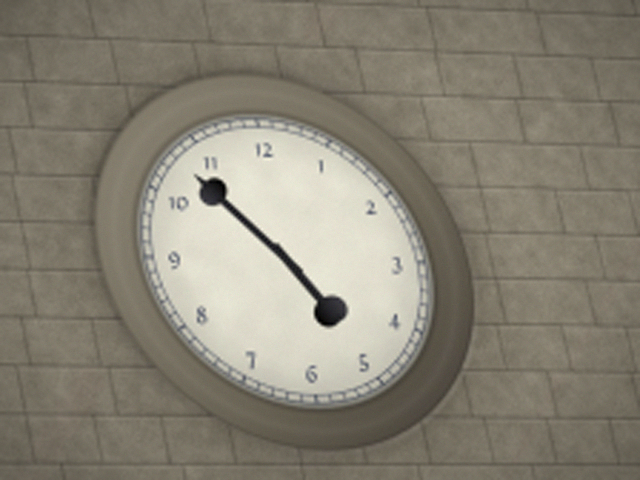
4.53
